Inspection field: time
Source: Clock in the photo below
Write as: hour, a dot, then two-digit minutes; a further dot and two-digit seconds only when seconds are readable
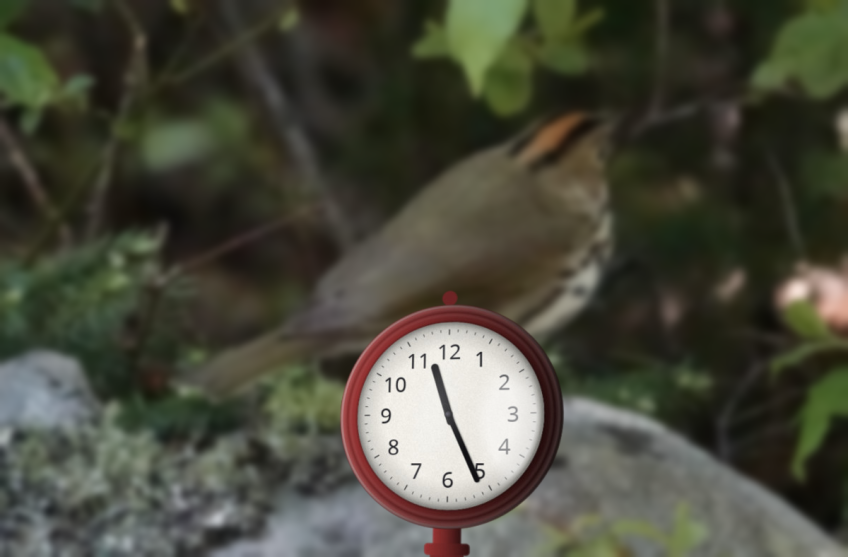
11.26
